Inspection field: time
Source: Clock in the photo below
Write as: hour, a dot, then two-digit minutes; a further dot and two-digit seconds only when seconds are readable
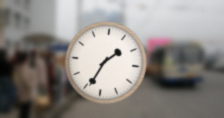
1.34
